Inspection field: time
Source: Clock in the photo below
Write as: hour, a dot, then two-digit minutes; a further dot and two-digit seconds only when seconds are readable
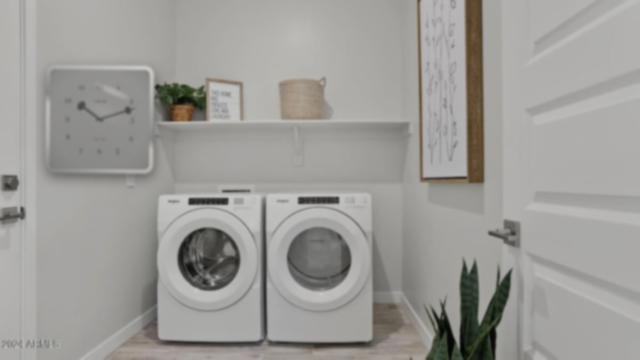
10.12
